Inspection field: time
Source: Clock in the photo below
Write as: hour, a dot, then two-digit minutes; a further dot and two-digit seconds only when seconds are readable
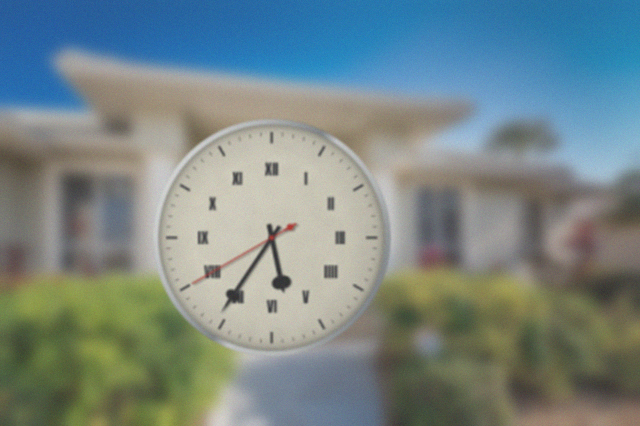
5.35.40
